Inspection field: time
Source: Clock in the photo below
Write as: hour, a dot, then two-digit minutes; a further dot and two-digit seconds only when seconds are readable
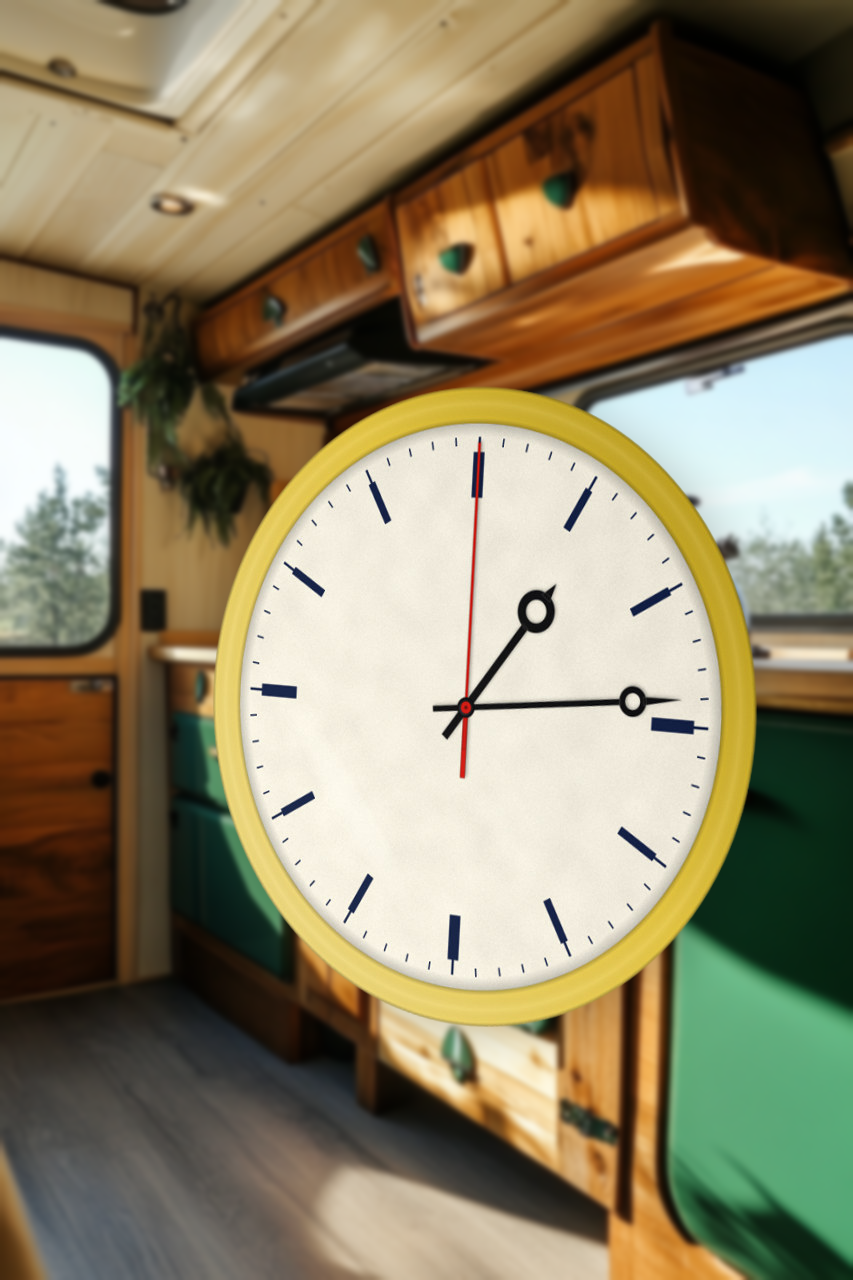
1.14.00
